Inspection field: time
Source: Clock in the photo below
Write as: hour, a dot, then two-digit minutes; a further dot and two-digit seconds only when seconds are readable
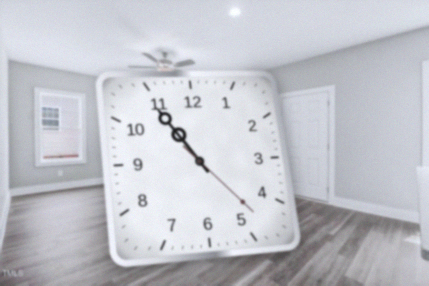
10.54.23
